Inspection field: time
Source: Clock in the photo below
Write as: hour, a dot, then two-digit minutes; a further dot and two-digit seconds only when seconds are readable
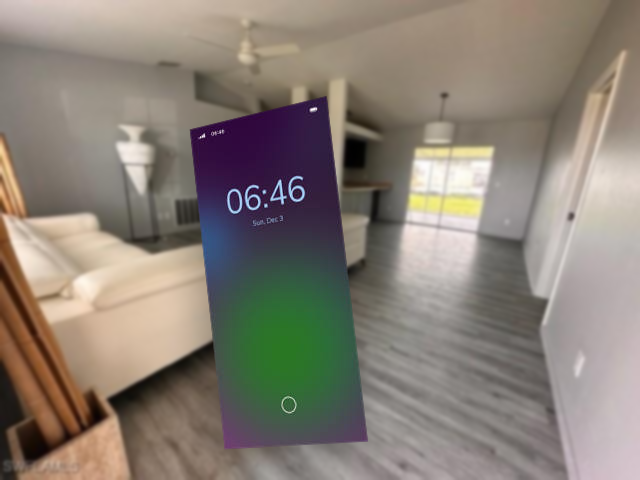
6.46
